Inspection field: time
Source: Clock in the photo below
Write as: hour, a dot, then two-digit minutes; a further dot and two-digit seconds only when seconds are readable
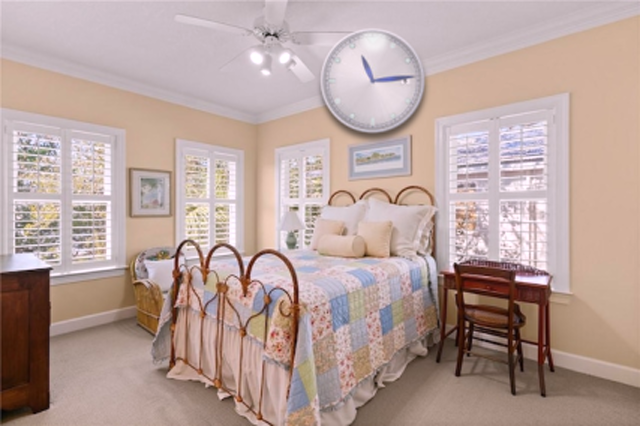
11.14
